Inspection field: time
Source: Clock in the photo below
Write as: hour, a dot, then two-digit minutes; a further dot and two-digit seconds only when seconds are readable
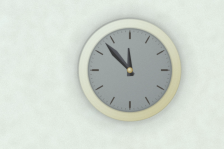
11.53
